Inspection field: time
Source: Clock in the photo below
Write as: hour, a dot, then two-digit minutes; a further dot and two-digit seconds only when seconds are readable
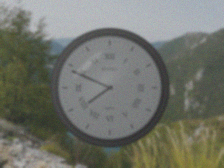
7.49
